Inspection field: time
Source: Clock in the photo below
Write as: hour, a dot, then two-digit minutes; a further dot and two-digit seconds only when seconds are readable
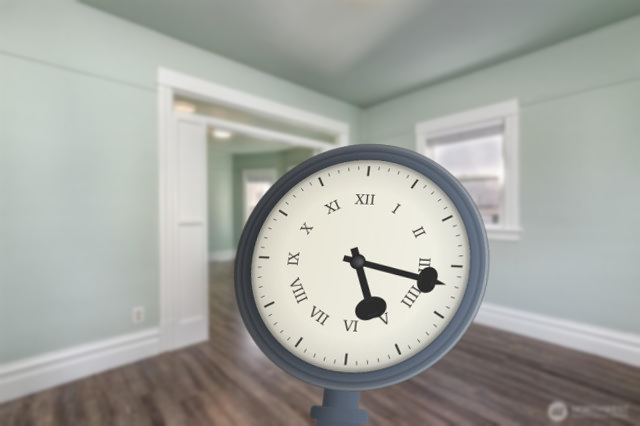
5.17
